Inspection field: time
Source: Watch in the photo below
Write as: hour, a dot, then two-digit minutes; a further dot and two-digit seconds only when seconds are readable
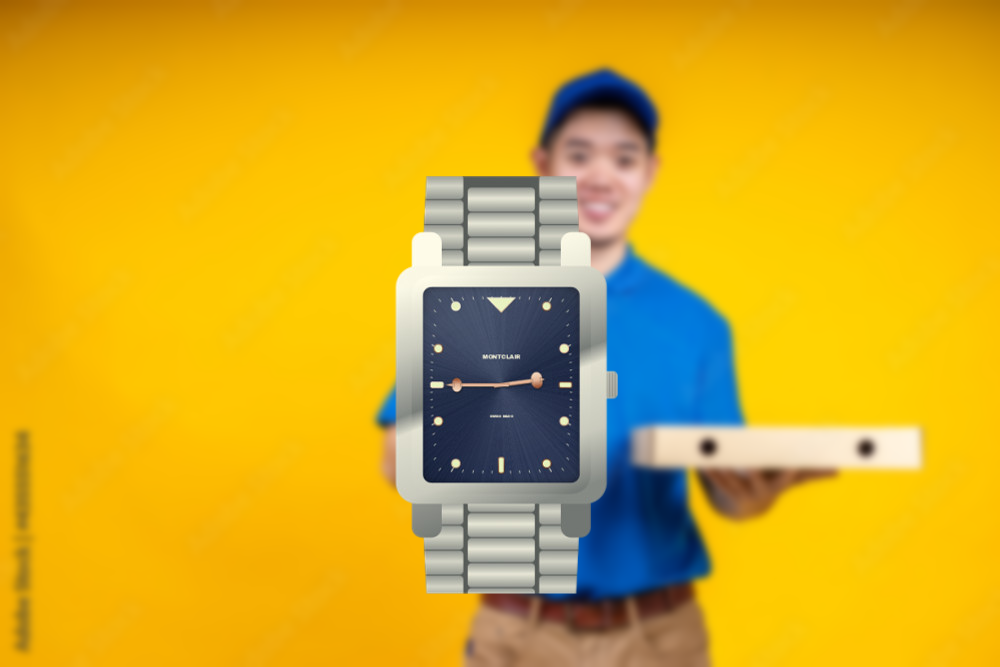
2.45
